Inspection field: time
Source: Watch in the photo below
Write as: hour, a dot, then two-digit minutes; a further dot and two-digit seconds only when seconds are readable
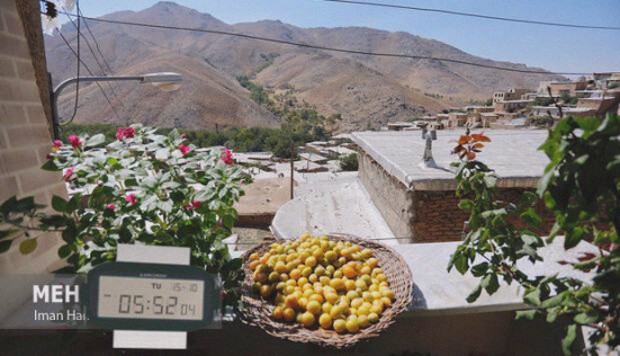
5.52.04
